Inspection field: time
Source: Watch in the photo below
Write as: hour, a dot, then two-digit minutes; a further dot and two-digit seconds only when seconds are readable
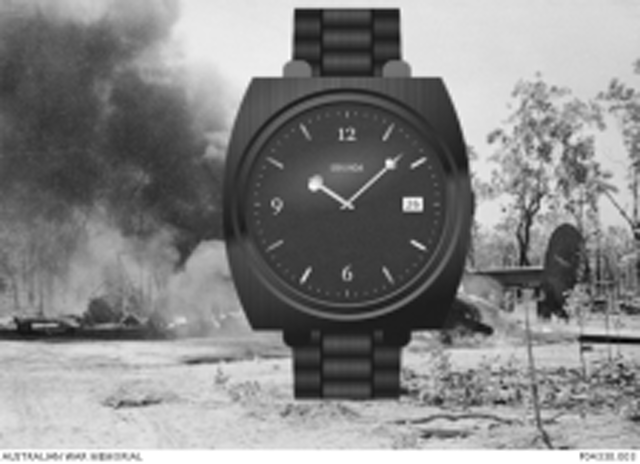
10.08
